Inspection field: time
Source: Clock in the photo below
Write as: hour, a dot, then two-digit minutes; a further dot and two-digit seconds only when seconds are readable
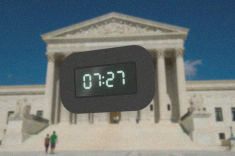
7.27
